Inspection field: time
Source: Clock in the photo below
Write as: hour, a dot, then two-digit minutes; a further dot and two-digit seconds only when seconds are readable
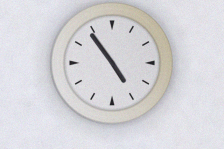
4.54
